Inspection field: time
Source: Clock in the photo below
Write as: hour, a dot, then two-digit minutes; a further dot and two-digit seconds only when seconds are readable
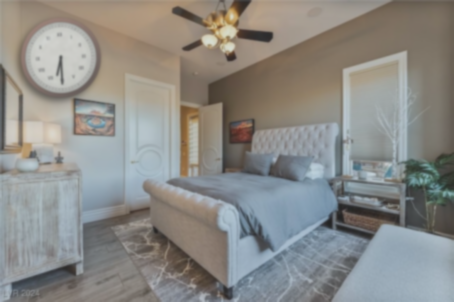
6.30
